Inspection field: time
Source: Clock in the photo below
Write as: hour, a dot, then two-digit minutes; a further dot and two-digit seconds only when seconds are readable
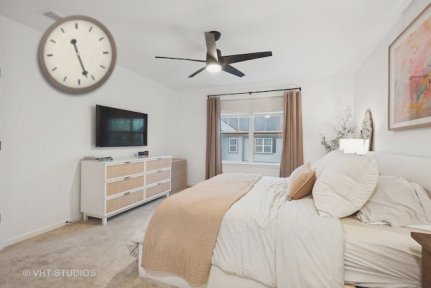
11.27
